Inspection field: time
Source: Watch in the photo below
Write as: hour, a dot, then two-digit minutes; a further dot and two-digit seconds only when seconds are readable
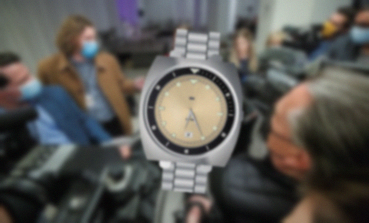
6.25
